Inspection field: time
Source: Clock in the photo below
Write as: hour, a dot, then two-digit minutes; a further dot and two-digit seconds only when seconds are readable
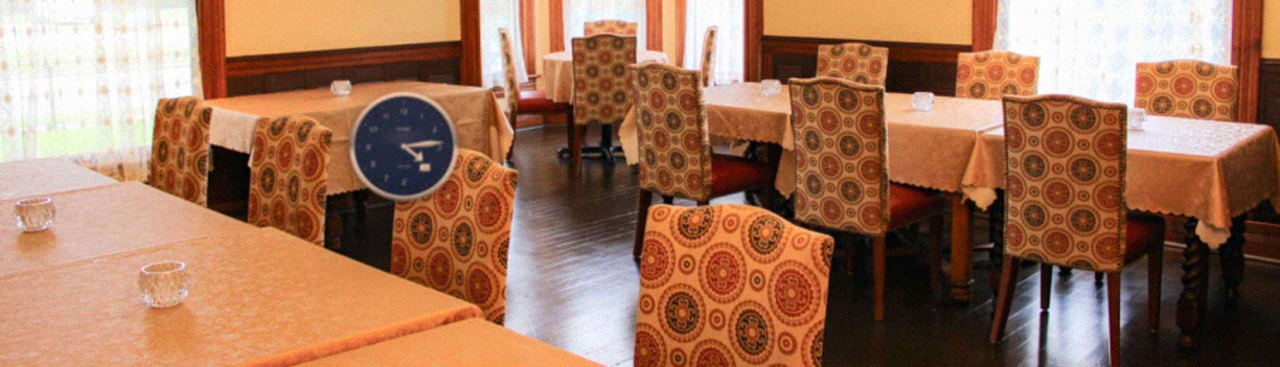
4.14
